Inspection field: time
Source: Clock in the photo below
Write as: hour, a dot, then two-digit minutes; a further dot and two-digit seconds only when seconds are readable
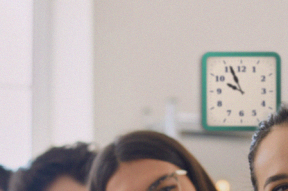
9.56
